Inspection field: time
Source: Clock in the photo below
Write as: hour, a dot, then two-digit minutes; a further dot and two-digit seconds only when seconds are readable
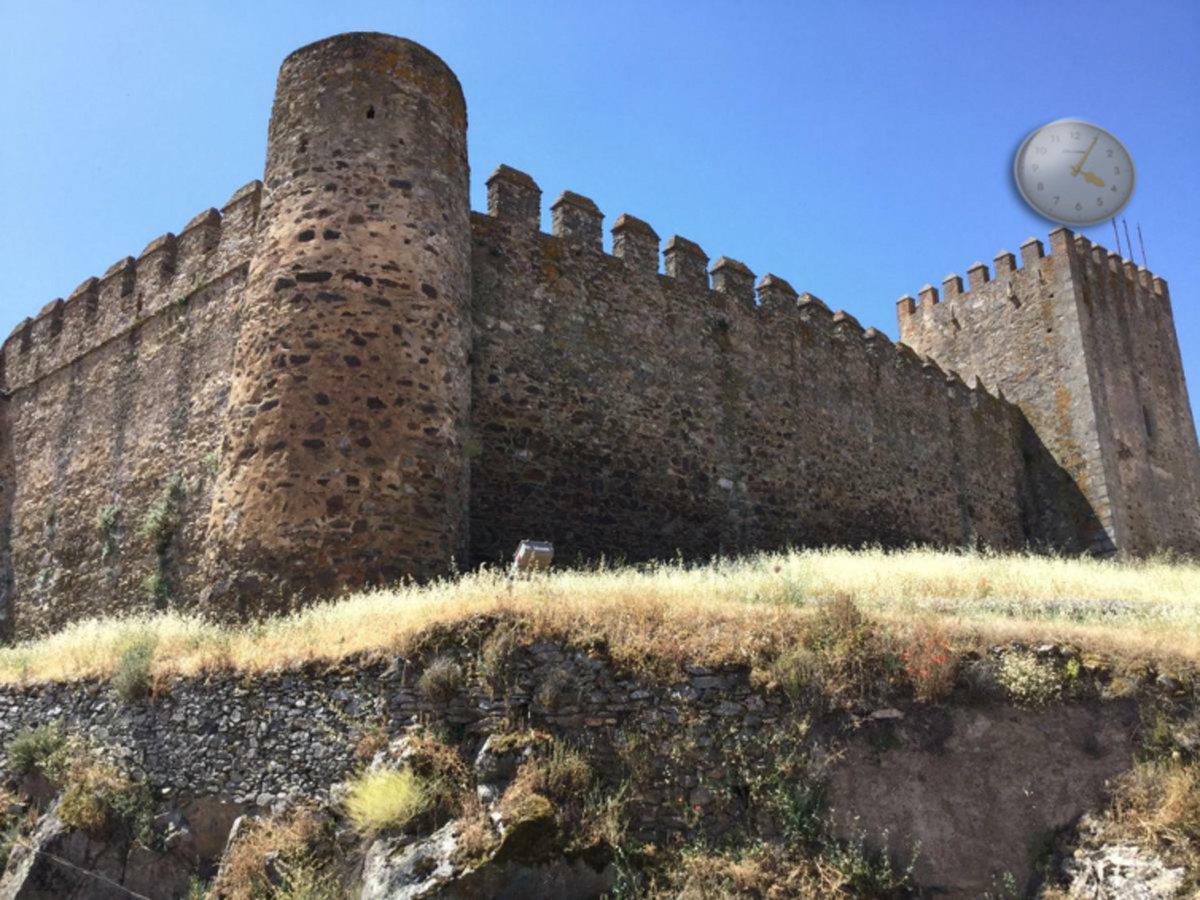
4.05
